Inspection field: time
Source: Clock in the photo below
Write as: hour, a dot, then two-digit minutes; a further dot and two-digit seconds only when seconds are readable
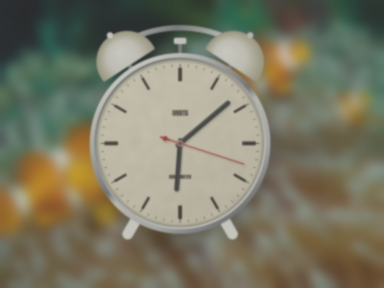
6.08.18
